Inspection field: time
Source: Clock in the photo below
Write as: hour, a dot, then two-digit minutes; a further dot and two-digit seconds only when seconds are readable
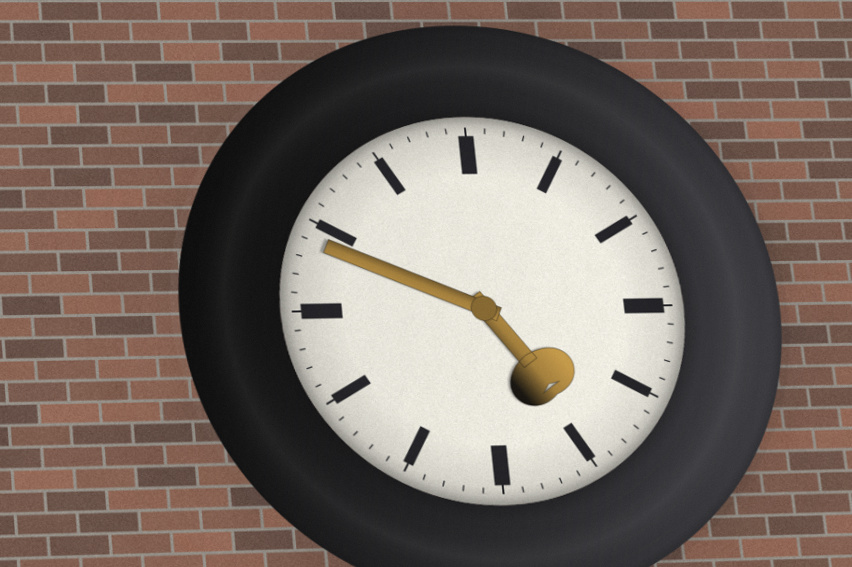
4.49
